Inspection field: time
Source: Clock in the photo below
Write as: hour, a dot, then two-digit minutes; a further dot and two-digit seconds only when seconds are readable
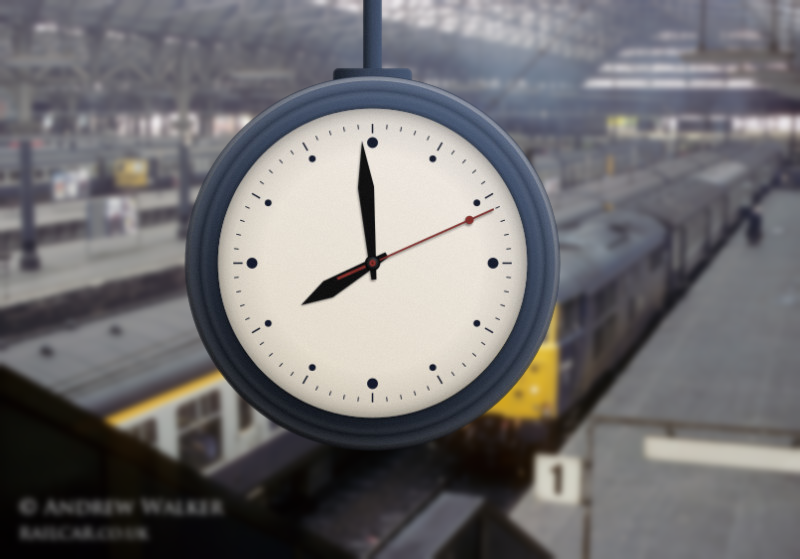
7.59.11
